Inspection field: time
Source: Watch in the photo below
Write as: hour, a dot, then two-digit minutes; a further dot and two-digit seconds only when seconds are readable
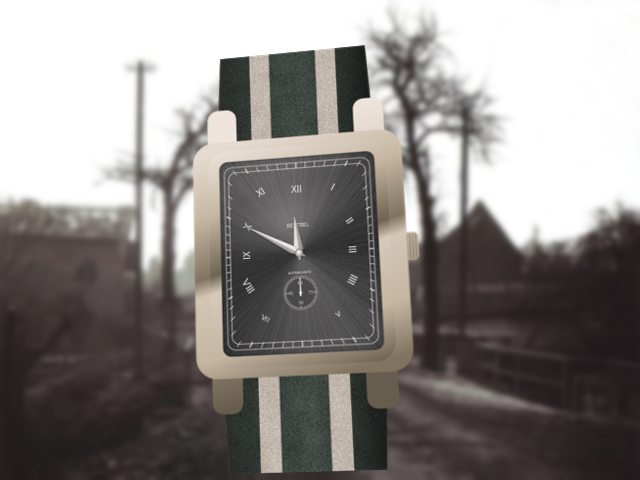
11.50
